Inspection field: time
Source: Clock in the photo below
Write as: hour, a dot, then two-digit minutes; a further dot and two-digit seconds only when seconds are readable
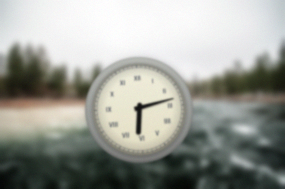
6.13
